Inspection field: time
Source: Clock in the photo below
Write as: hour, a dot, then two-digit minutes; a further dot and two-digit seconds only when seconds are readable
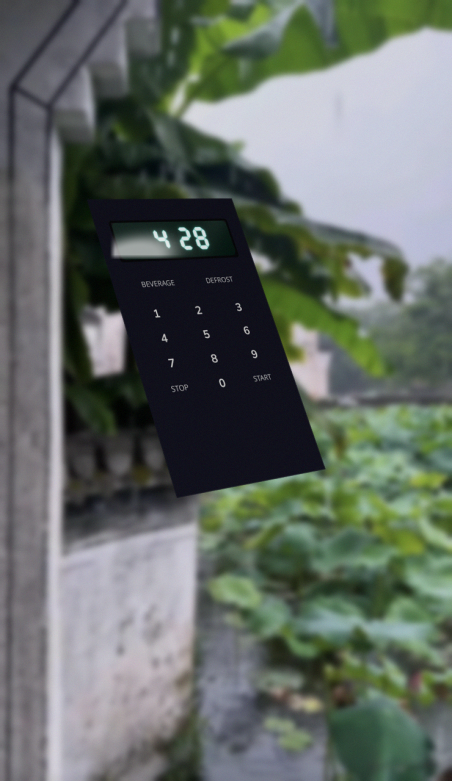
4.28
